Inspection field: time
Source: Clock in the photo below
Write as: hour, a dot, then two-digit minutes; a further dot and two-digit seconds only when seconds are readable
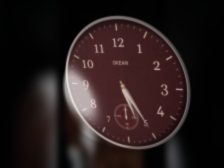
5.25
